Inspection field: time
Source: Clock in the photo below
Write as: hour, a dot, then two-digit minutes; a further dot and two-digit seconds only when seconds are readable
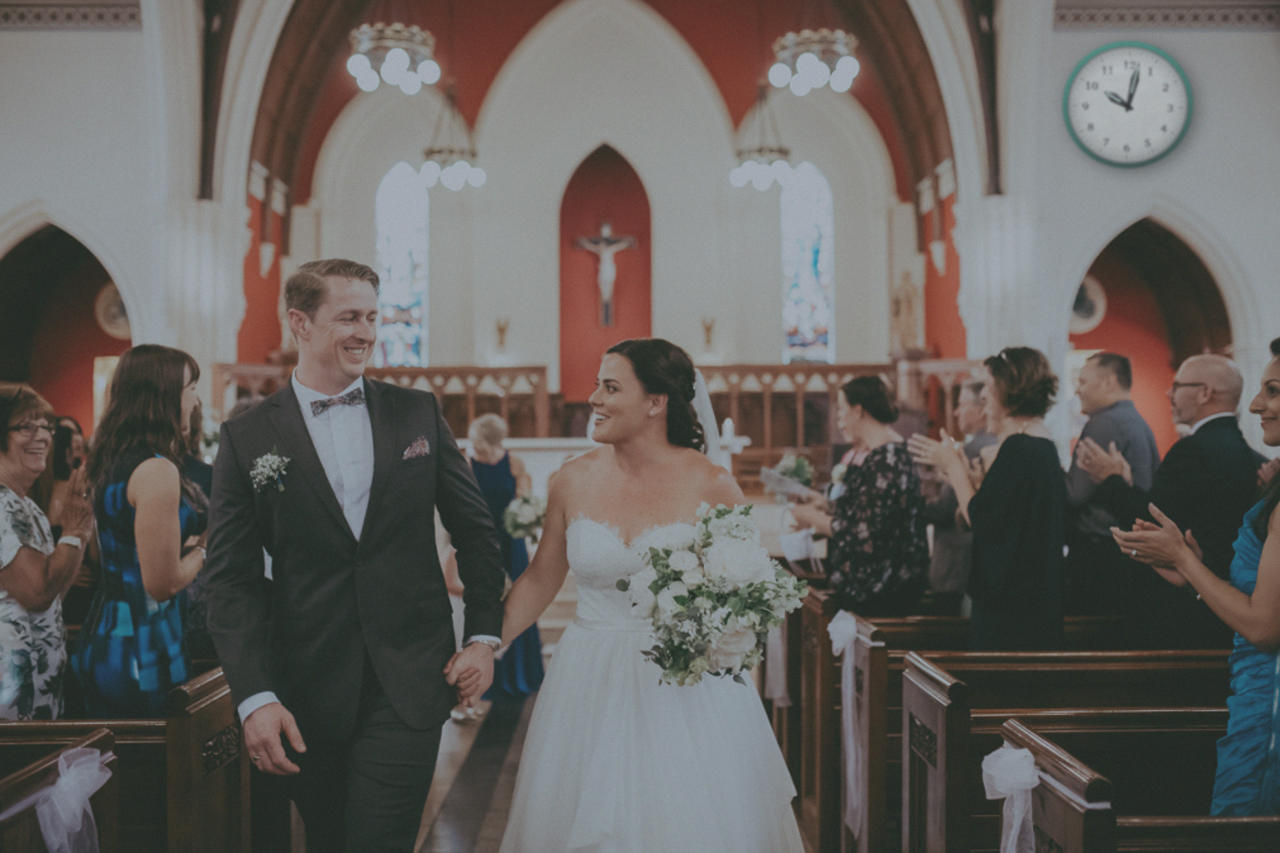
10.02
